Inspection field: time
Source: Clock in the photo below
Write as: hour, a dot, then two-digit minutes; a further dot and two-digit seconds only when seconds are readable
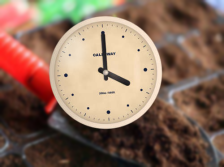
4.00
